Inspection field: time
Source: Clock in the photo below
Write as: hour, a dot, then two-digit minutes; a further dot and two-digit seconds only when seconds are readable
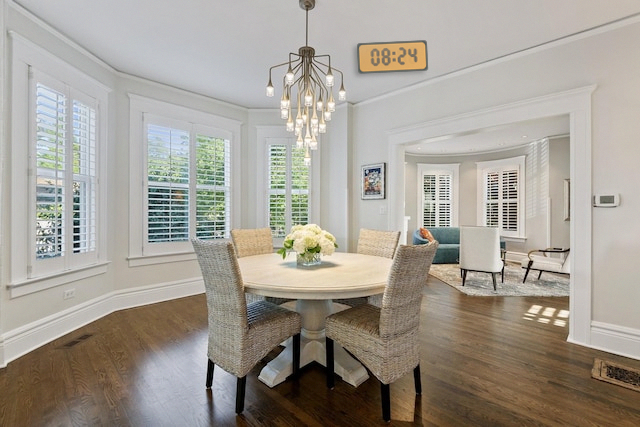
8.24
